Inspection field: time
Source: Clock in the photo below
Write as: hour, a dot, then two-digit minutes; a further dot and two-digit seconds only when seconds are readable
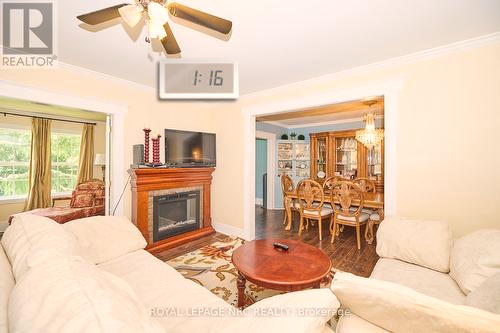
1.16
